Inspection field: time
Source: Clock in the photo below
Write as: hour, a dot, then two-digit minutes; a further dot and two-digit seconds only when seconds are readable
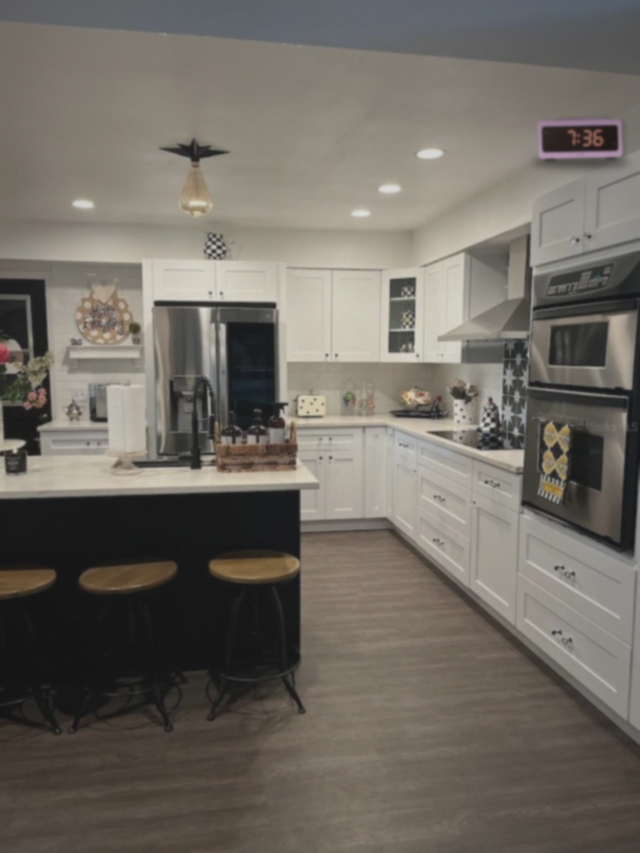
7.36
